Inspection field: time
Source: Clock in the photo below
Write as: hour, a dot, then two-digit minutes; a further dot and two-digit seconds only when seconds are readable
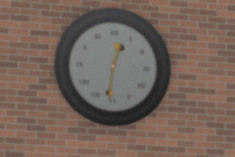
12.31
